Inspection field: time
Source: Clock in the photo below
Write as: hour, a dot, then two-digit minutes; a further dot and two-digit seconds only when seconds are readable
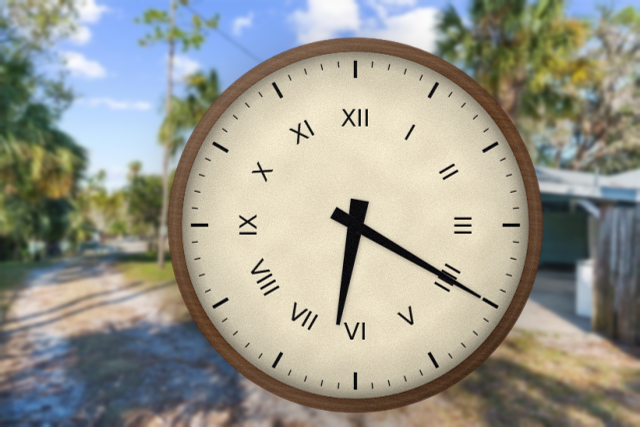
6.20
